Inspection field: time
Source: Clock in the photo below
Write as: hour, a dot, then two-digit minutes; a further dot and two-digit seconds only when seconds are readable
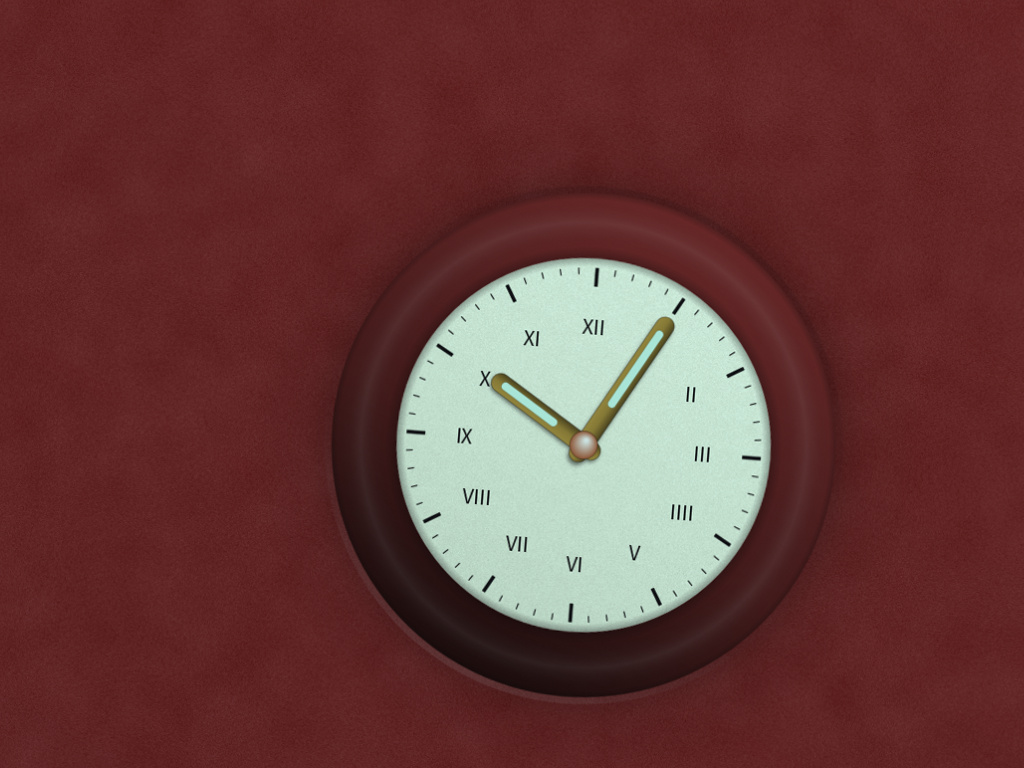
10.05
